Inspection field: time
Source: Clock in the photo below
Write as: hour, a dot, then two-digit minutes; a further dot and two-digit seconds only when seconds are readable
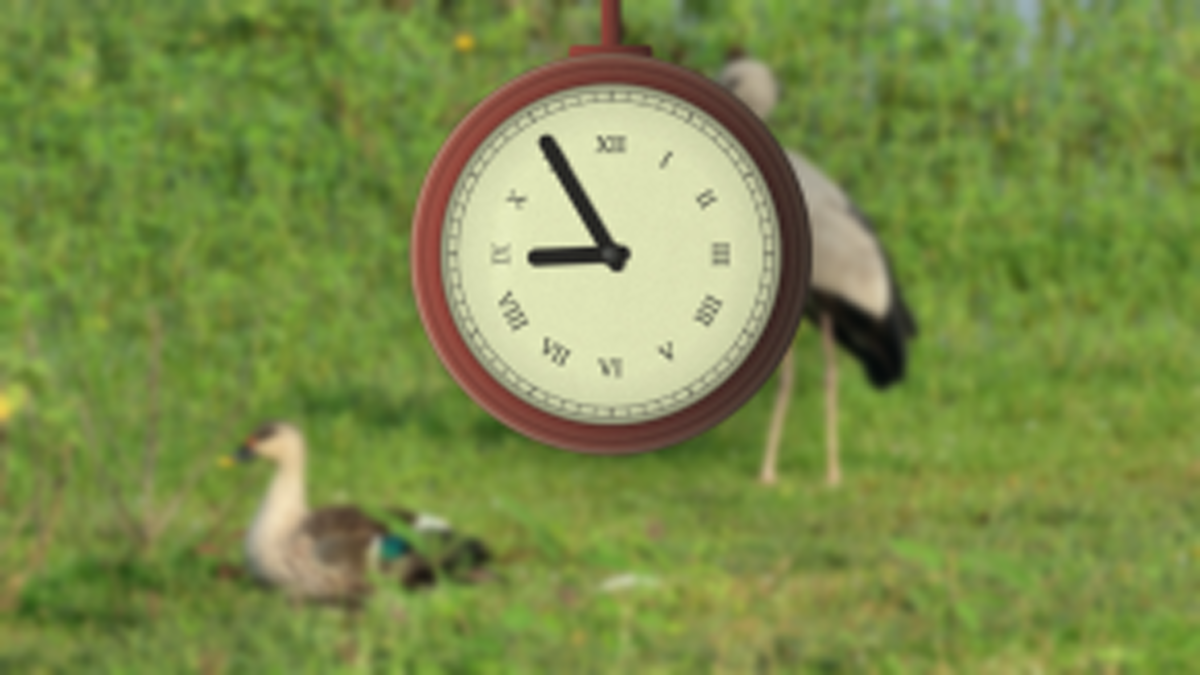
8.55
